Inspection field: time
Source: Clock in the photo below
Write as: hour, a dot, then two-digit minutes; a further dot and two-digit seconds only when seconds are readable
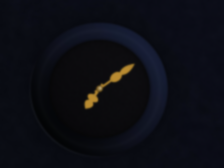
7.09
